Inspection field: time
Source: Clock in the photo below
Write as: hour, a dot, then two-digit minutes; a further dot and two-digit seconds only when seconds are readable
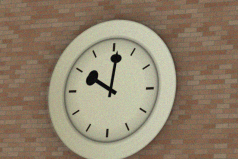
10.01
